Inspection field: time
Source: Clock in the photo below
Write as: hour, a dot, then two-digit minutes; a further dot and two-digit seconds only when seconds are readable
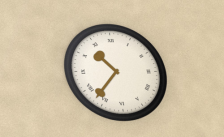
10.37
